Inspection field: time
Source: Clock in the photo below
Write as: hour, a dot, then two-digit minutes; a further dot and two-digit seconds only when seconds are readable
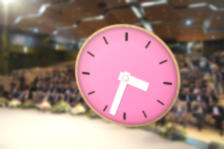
3.33
